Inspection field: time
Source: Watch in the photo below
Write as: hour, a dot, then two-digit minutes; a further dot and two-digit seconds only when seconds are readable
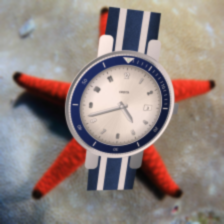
4.42
